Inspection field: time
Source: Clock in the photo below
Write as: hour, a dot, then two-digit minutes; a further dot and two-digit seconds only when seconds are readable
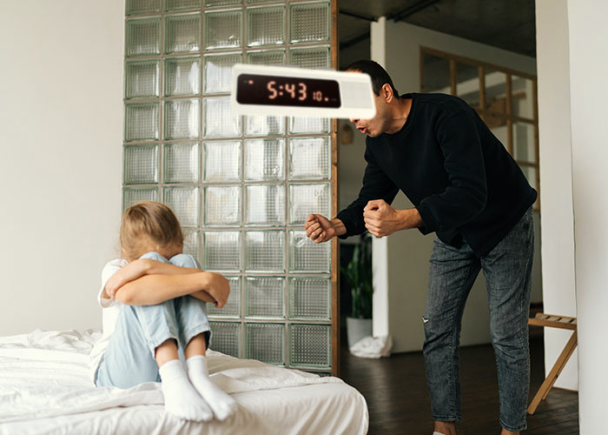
5.43
